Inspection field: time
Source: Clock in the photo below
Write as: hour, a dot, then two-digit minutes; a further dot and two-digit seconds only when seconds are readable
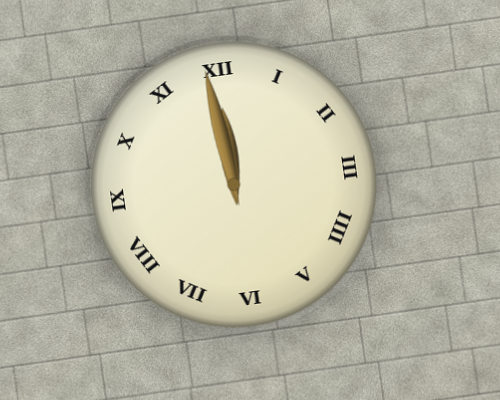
11.59
